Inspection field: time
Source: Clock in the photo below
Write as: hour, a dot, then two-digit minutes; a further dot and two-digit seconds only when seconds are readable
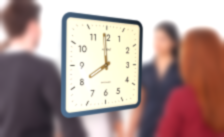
7.59
